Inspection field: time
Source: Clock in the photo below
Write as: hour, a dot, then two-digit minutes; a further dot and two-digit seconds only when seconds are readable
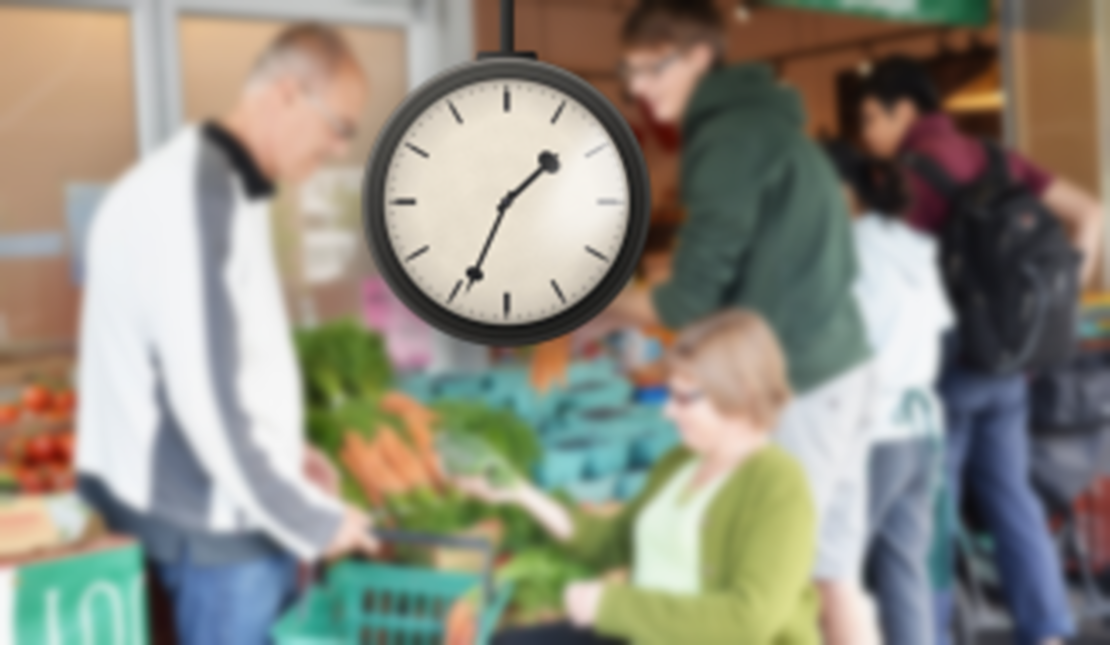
1.34
